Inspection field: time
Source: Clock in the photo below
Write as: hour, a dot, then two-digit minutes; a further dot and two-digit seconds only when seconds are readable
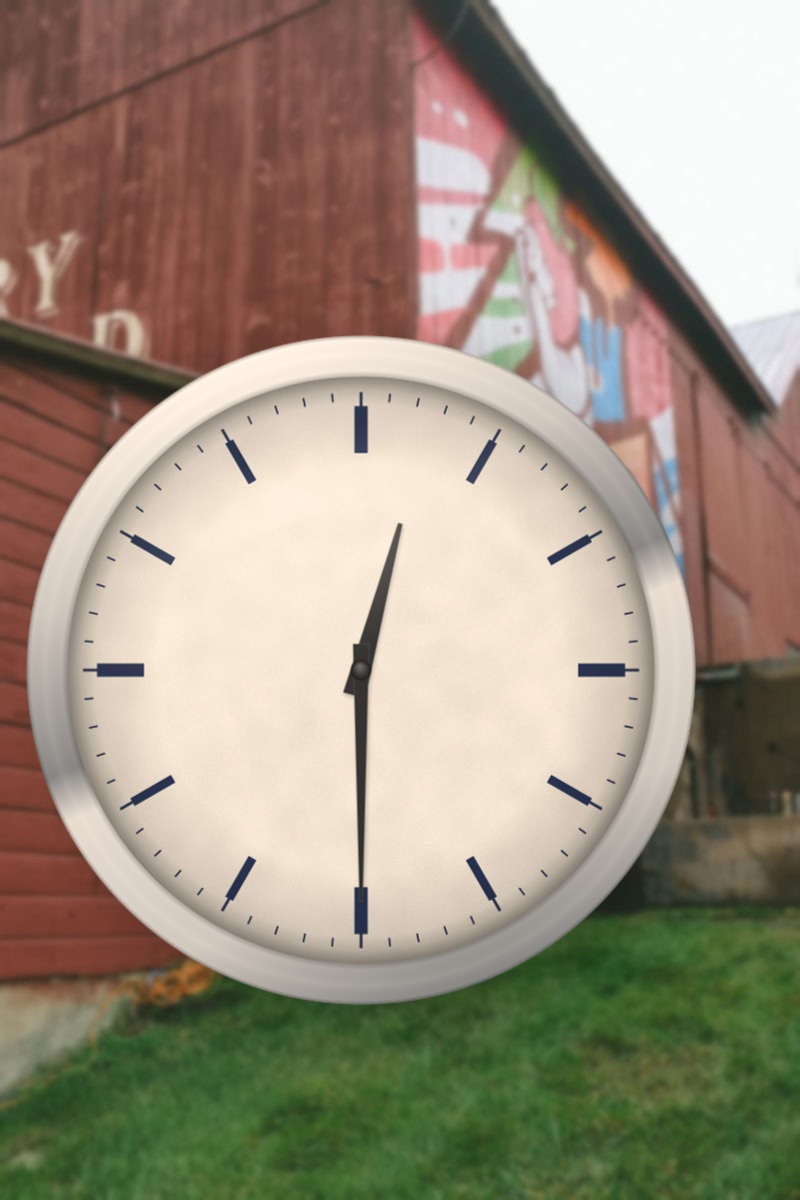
12.30
